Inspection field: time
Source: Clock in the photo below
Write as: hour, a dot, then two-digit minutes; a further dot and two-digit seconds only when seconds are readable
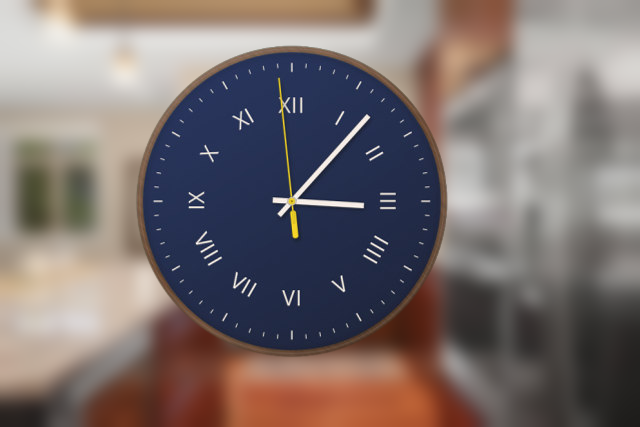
3.06.59
